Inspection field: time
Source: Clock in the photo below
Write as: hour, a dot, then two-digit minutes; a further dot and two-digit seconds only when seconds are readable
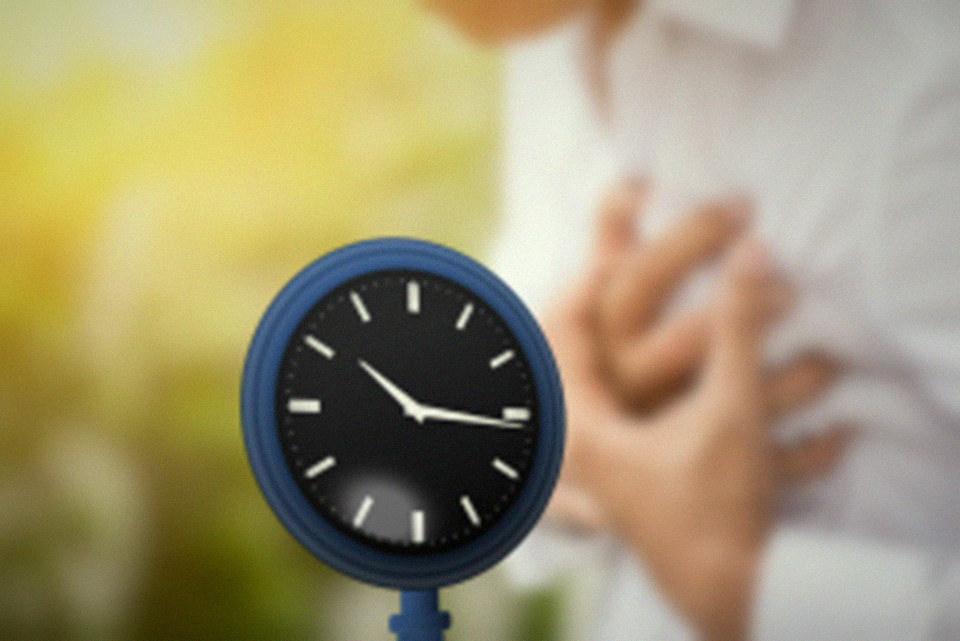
10.16
